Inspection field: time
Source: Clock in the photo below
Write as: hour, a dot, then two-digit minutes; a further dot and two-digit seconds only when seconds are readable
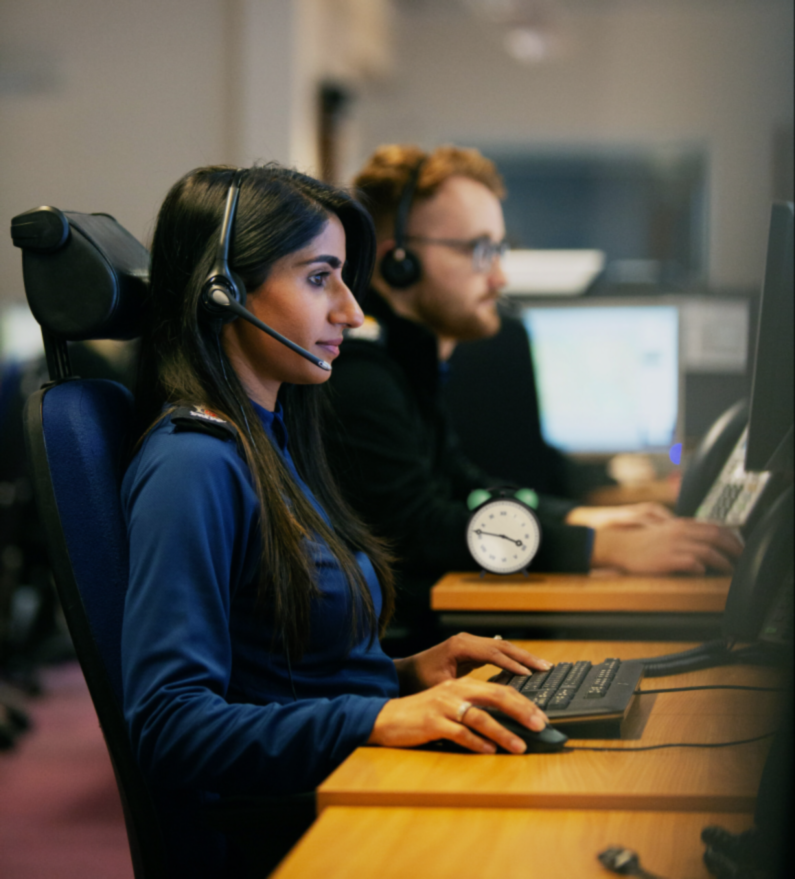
3.47
